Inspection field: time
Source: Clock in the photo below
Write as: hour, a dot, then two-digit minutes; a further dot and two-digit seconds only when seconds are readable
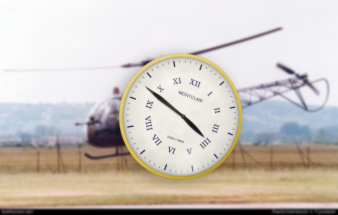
3.48
